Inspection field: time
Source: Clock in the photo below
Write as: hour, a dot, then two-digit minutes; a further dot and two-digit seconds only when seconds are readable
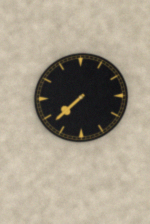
7.38
